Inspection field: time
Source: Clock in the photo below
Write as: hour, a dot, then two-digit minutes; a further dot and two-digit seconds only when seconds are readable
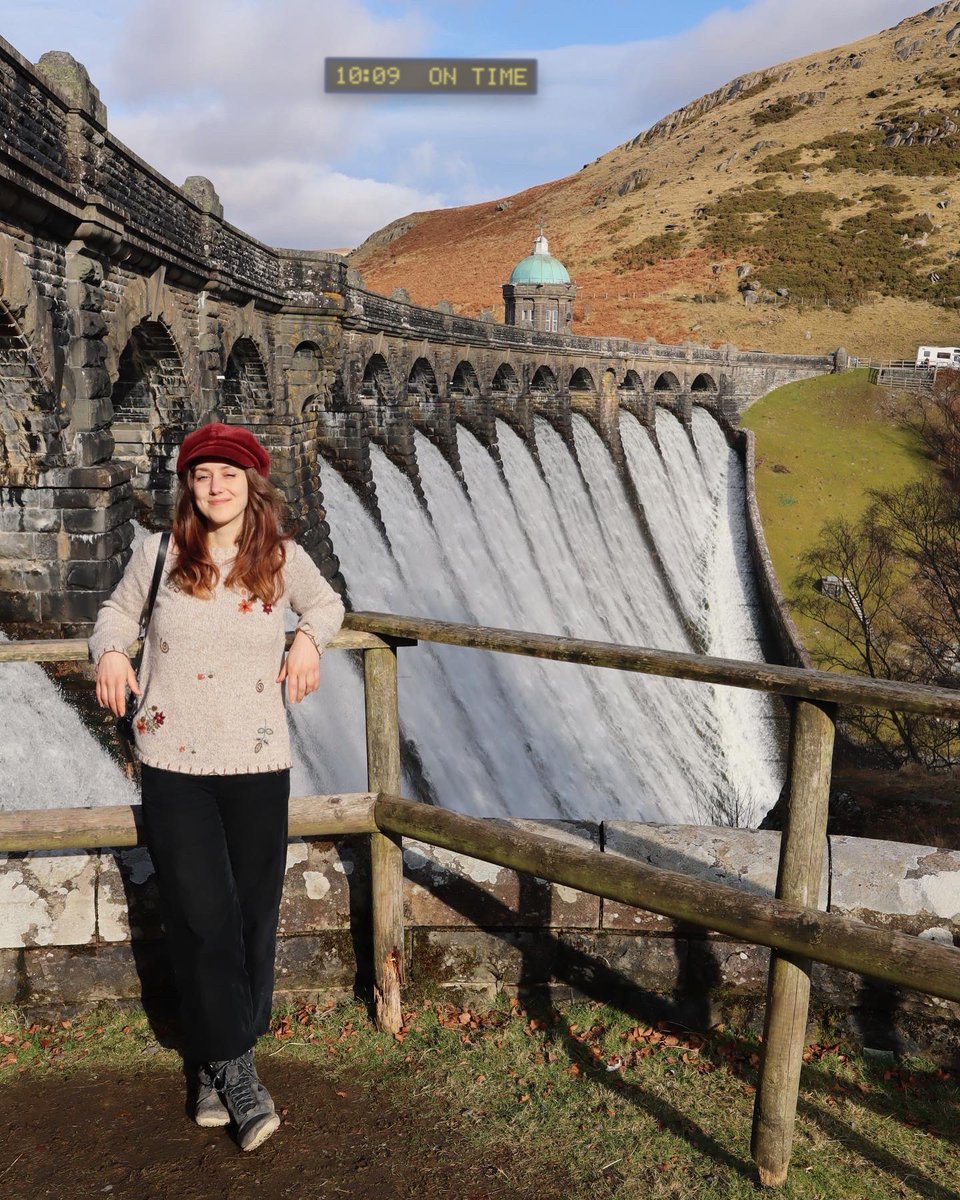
10.09
